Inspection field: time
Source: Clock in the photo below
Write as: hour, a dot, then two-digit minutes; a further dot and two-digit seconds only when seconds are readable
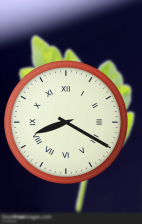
8.20
